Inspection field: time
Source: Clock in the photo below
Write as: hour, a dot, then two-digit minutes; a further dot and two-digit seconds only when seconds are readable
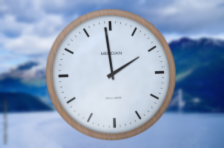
1.59
